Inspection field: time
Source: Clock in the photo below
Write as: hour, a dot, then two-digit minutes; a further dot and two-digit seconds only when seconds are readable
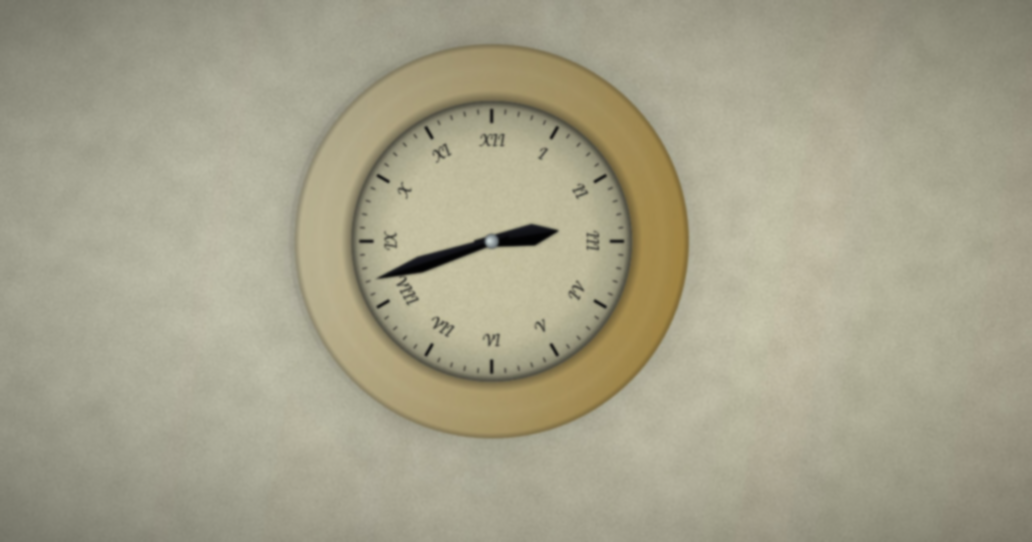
2.42
